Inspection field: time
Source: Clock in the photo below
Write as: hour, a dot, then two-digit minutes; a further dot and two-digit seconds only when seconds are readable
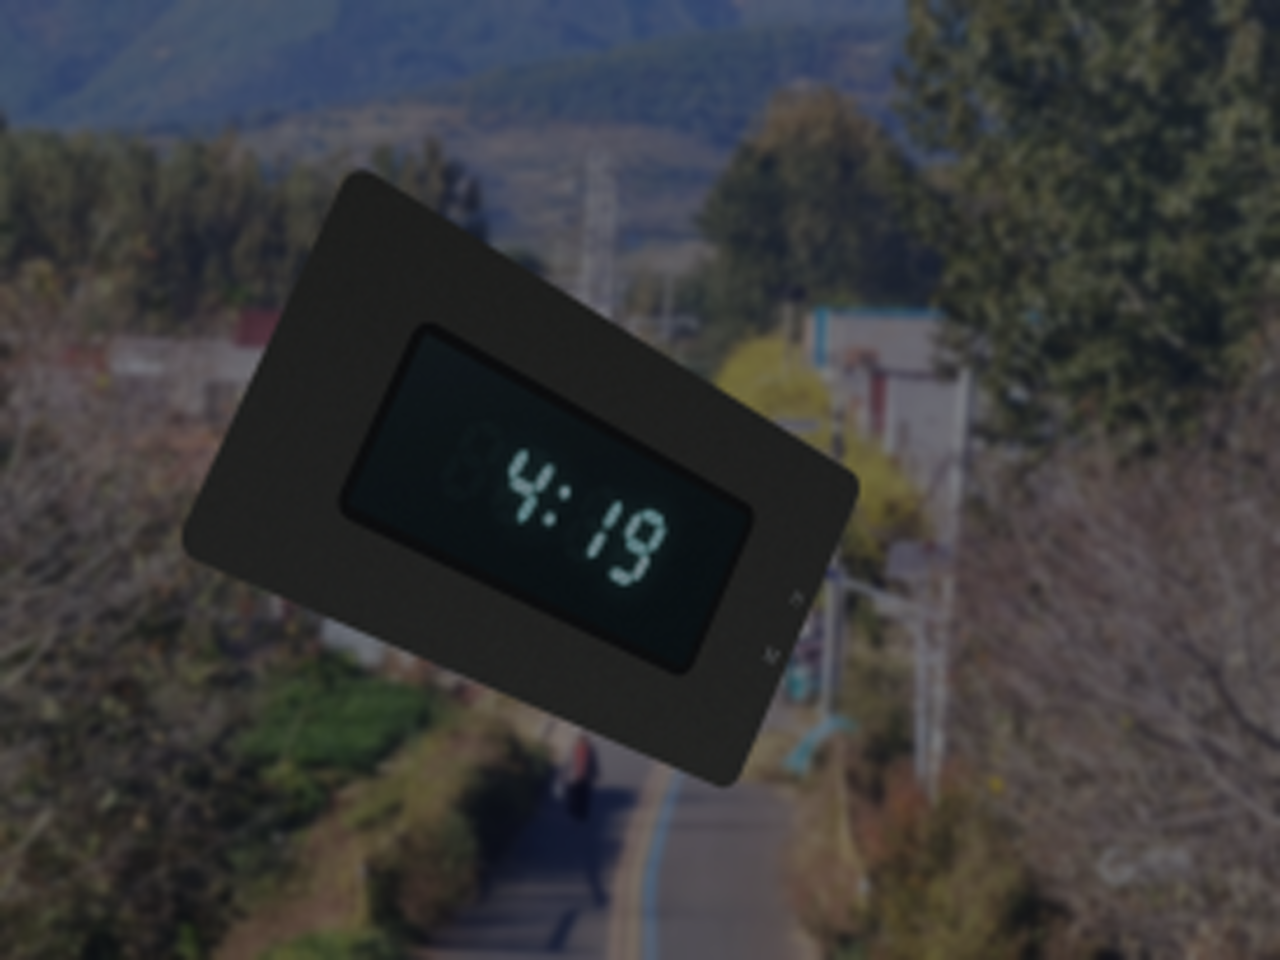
4.19
